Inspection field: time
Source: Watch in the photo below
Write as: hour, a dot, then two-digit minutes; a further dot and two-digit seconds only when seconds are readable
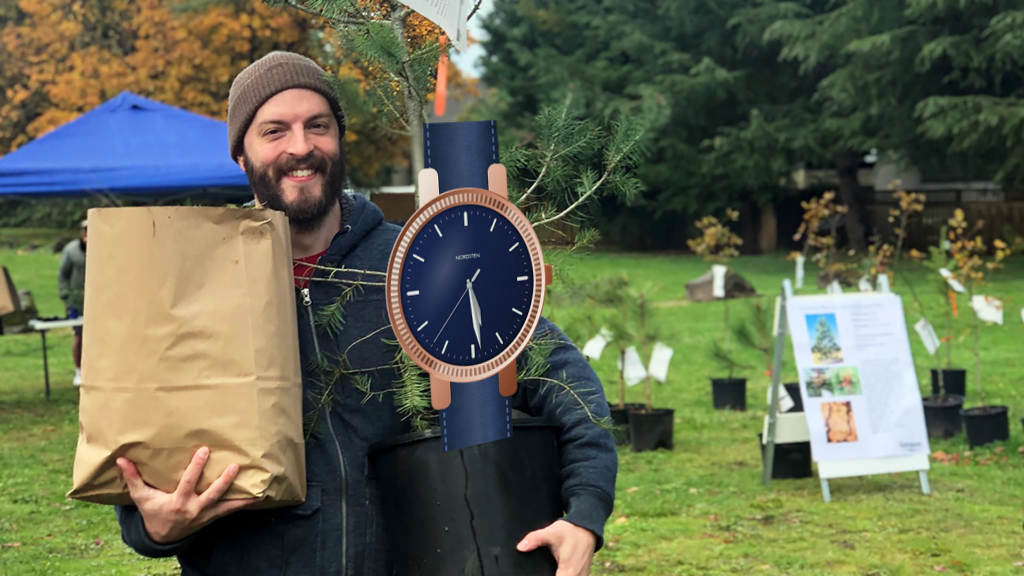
5.28.37
